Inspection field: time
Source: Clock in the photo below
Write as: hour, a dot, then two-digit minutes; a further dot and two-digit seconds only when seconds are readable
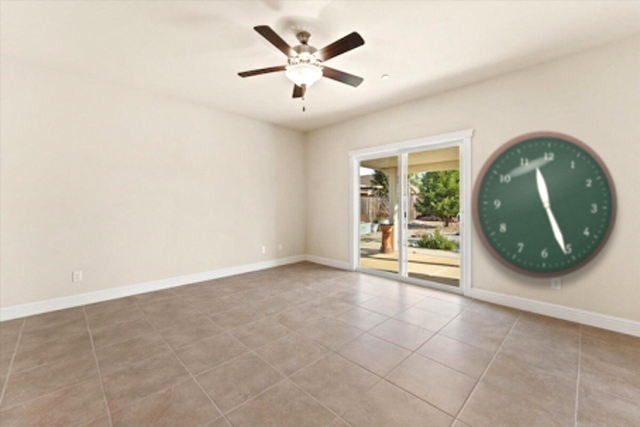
11.26
